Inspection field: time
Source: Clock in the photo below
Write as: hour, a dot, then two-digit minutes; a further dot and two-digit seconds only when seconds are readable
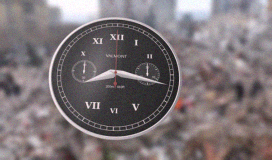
8.17
